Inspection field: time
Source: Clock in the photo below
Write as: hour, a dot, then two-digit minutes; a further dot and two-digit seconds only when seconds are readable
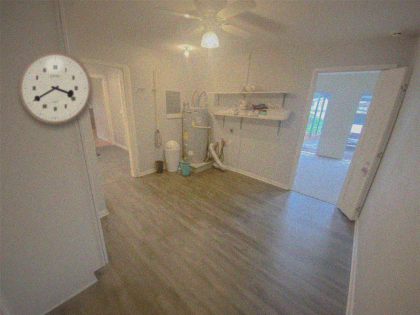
3.40
